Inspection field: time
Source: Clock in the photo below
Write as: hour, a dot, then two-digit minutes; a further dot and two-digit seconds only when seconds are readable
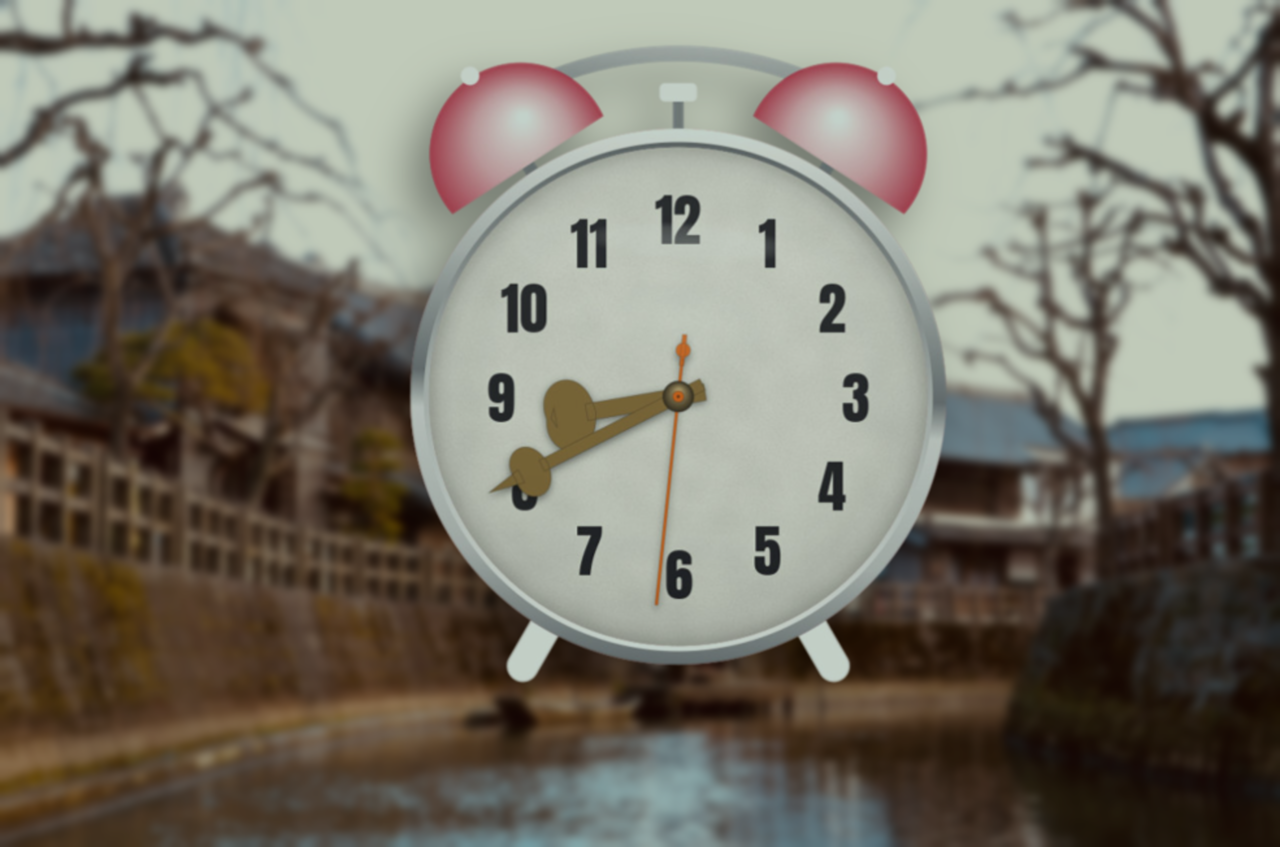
8.40.31
